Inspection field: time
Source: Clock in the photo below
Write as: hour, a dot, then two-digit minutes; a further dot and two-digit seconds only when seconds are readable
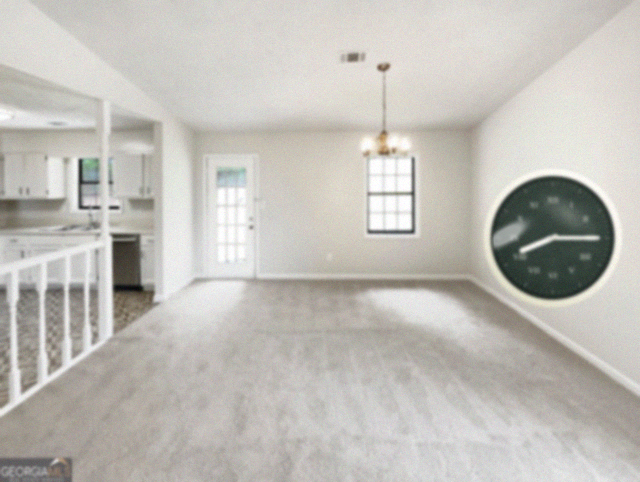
8.15
